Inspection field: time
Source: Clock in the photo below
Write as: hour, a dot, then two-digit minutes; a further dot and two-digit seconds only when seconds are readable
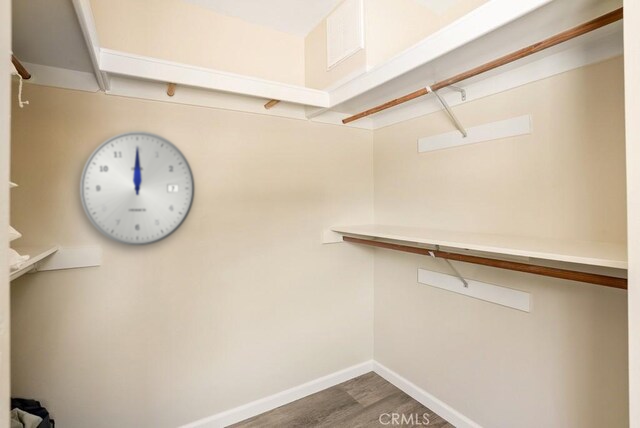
12.00
